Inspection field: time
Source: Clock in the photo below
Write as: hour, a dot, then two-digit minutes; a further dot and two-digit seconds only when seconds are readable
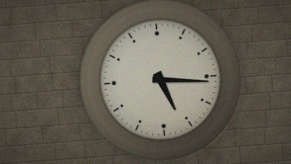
5.16
